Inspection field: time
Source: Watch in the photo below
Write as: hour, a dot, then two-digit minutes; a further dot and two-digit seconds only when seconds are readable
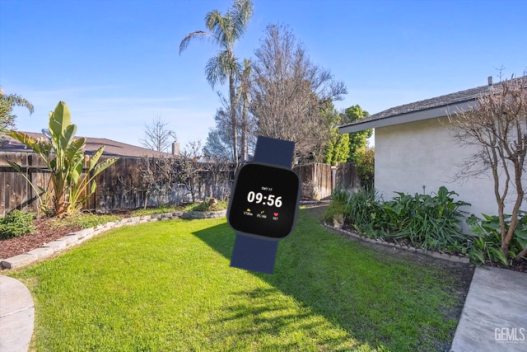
9.56
